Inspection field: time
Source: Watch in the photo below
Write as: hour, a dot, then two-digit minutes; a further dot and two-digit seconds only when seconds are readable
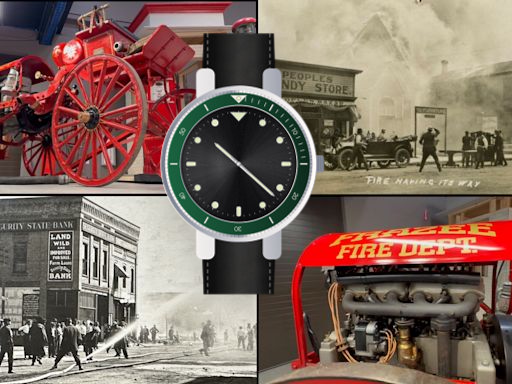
10.22
